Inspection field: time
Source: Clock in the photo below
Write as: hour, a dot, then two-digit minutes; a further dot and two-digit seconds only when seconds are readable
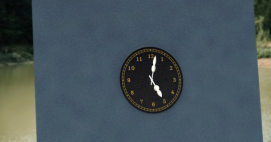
5.02
